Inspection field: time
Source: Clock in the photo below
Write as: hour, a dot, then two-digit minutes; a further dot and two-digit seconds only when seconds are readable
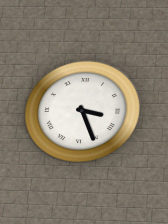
3.26
